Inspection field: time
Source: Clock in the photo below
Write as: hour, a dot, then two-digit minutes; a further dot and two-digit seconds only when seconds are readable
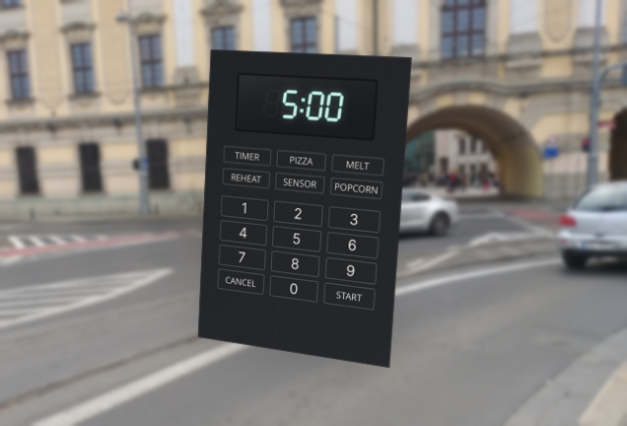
5.00
